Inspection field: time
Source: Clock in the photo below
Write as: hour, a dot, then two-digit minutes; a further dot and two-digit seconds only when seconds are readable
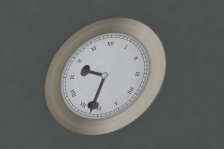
9.32
